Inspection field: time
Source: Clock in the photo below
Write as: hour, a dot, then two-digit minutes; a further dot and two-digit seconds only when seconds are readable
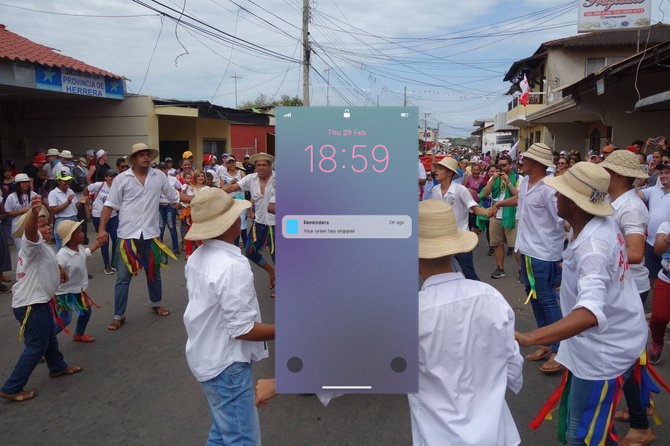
18.59
